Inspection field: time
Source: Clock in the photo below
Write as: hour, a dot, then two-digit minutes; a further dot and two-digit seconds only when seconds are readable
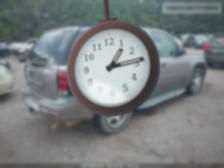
1.14
